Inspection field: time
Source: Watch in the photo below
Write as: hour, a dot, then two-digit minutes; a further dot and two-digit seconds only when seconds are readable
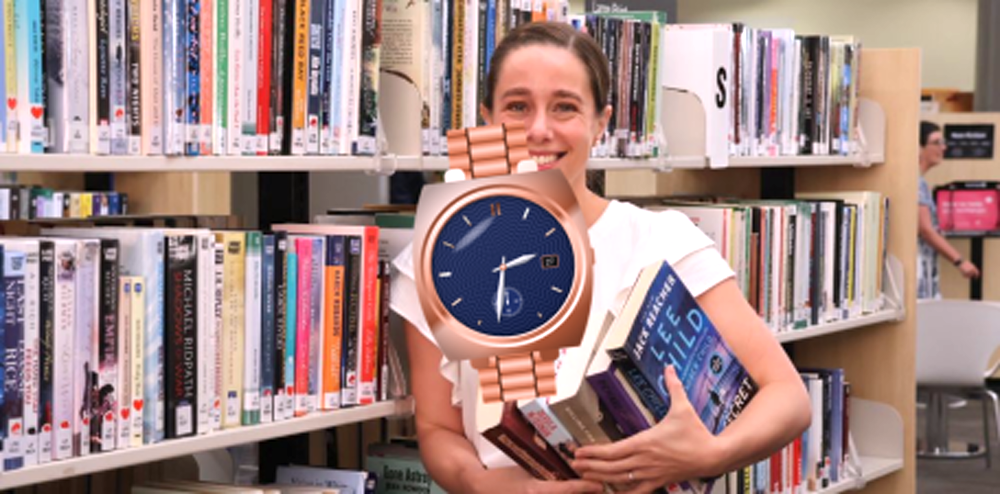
2.32
